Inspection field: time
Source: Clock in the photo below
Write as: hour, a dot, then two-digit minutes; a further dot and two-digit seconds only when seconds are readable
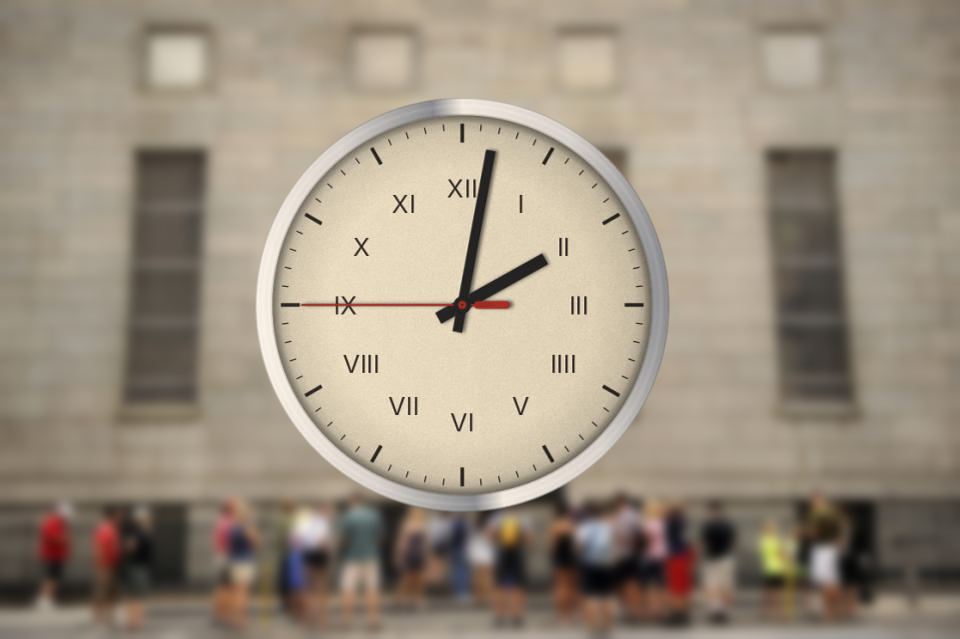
2.01.45
